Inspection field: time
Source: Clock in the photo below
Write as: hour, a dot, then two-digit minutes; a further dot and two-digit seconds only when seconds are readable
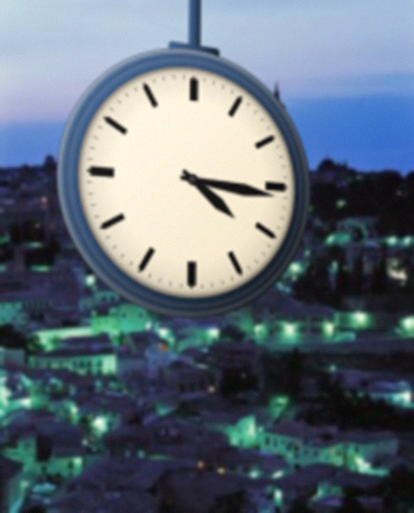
4.16
